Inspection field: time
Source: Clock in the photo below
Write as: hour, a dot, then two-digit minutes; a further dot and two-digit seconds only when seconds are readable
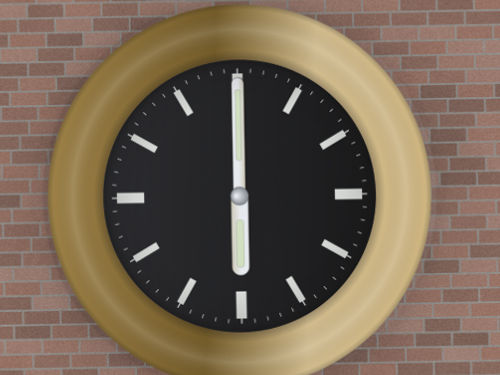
6.00
